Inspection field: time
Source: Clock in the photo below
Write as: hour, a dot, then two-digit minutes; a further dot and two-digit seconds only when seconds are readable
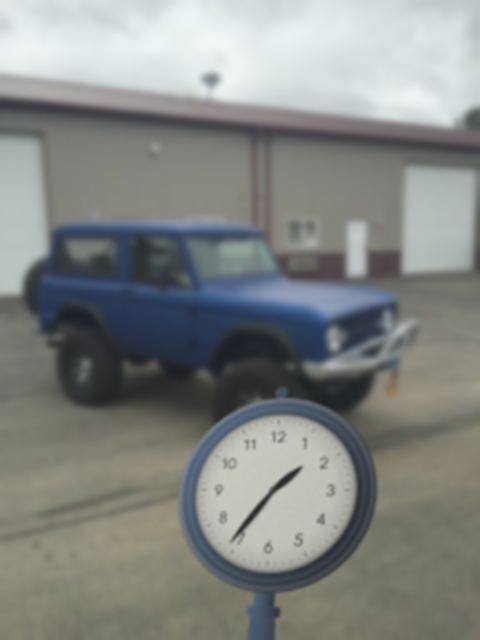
1.36
